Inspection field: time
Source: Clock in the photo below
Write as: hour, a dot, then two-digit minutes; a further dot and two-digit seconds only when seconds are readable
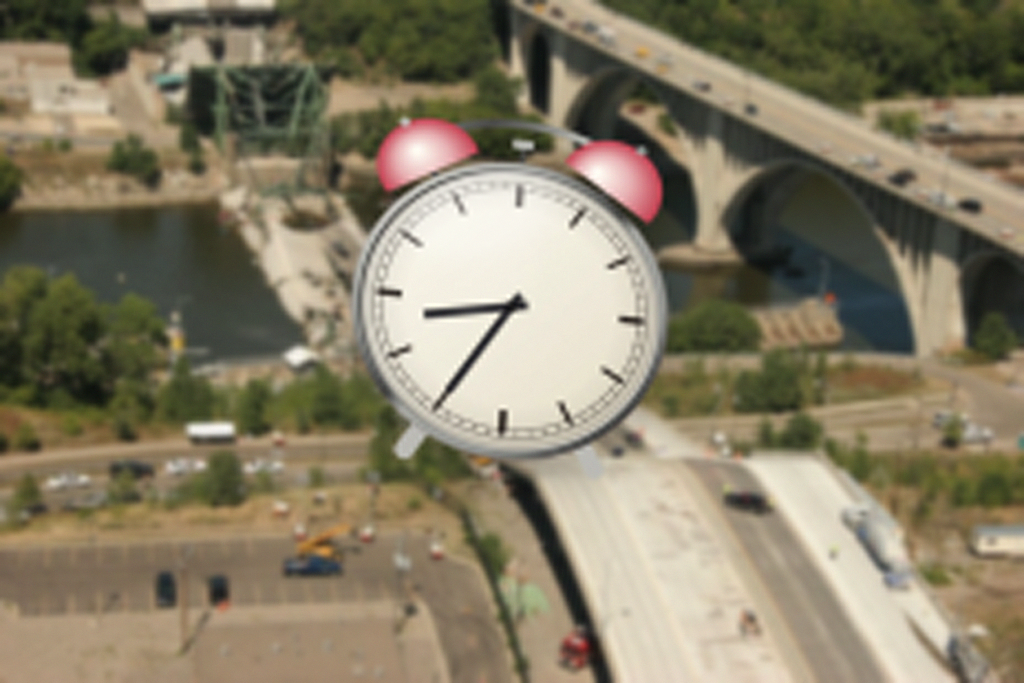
8.35
